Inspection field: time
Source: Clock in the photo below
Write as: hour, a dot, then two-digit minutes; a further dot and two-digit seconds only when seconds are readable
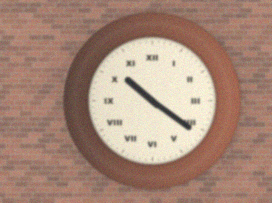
10.21
